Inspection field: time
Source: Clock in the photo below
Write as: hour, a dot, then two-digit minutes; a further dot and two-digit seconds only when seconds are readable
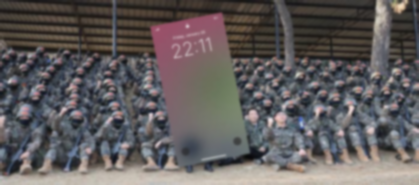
22.11
